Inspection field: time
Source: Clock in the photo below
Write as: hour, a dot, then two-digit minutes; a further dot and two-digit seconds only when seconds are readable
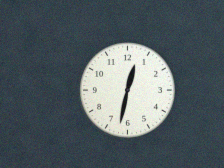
12.32
